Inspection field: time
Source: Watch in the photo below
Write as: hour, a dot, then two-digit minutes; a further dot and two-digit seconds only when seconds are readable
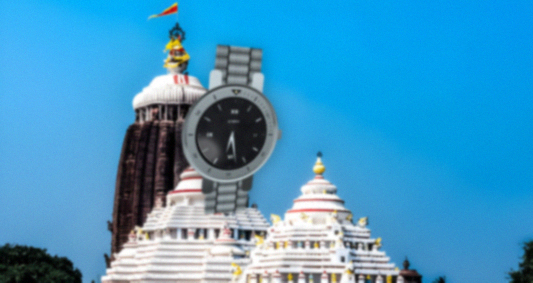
6.28
